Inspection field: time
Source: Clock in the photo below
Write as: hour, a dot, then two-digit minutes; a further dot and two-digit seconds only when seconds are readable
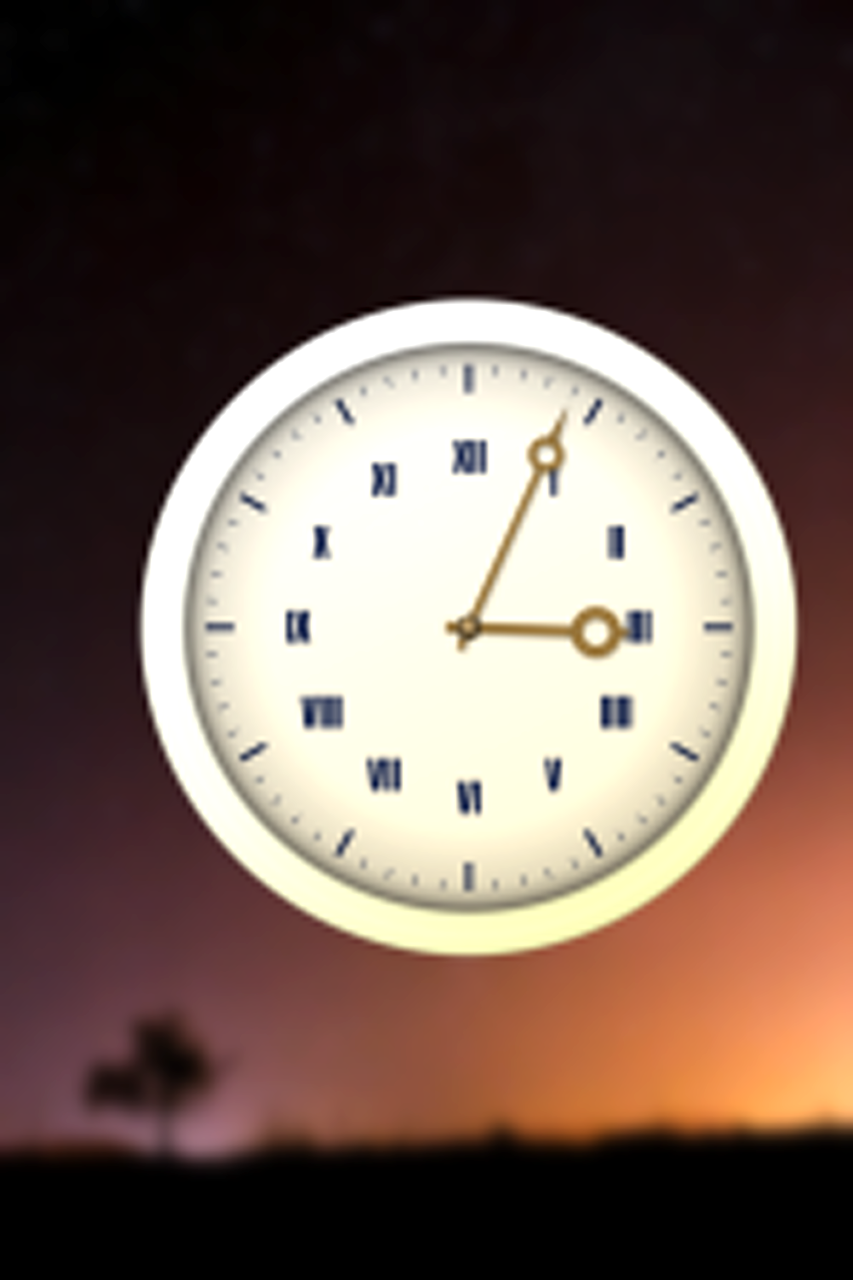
3.04
